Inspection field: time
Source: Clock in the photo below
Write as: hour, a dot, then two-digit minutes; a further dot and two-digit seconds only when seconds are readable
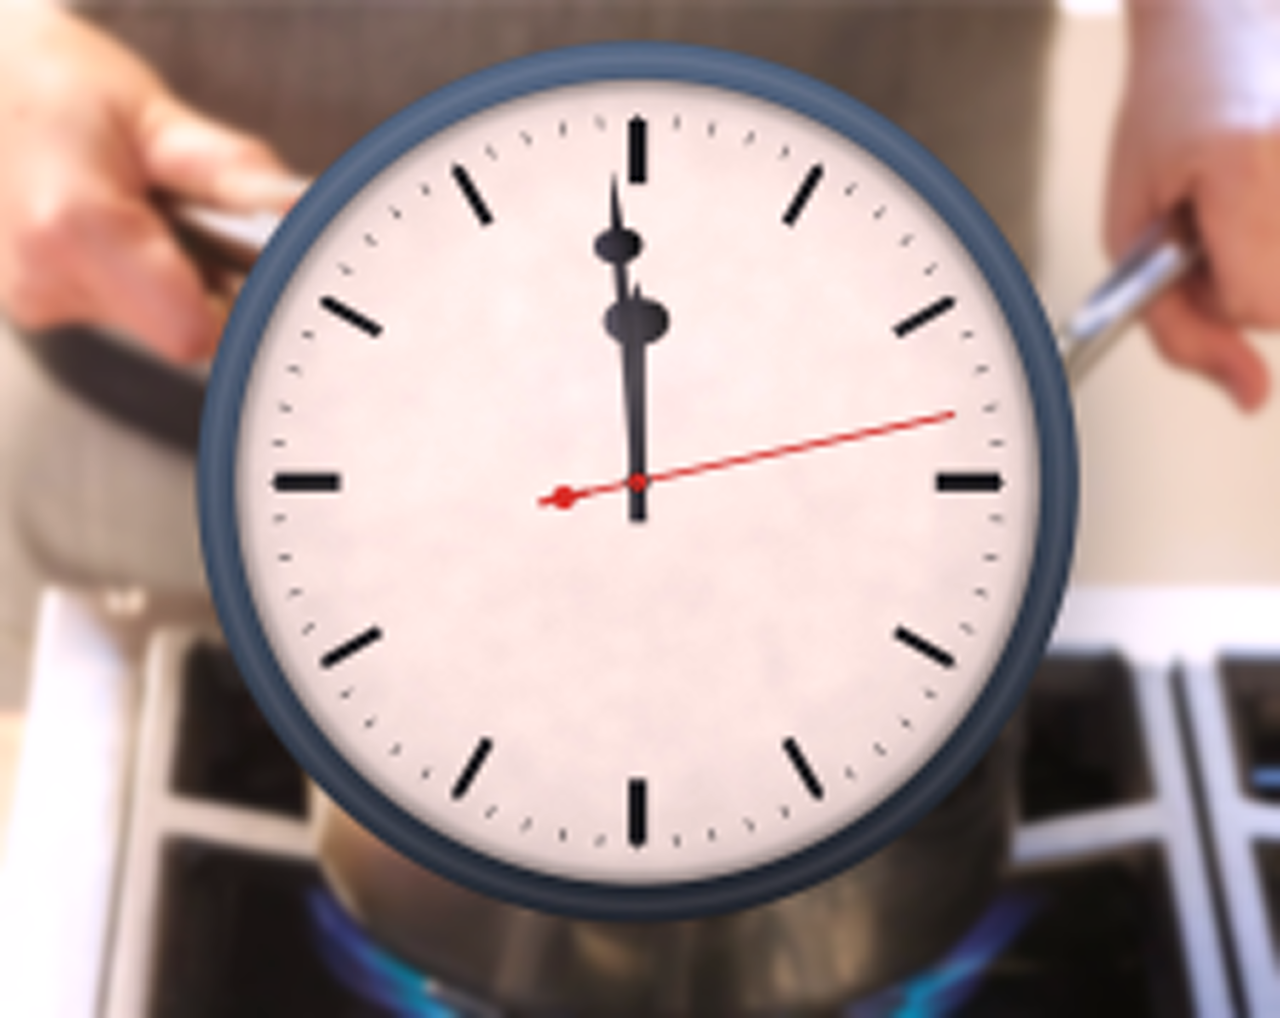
11.59.13
